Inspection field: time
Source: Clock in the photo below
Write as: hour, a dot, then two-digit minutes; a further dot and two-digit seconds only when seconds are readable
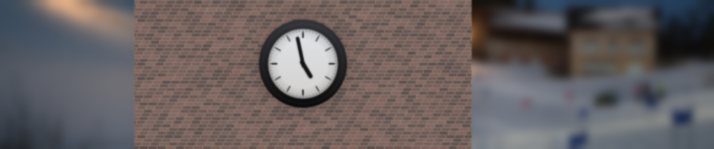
4.58
